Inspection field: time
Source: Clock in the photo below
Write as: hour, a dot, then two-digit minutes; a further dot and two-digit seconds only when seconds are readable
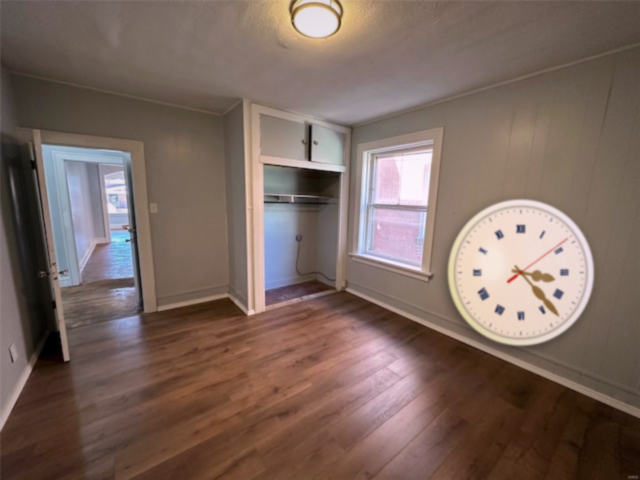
3.23.09
